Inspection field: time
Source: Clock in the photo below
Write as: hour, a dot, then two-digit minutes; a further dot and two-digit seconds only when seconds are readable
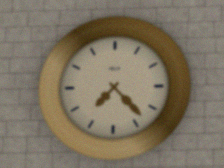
7.23
